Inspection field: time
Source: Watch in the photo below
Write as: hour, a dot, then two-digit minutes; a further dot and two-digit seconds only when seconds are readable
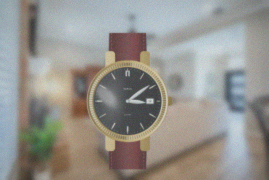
3.09
